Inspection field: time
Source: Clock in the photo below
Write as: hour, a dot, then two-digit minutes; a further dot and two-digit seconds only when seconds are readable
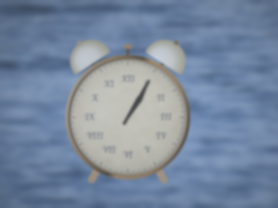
1.05
